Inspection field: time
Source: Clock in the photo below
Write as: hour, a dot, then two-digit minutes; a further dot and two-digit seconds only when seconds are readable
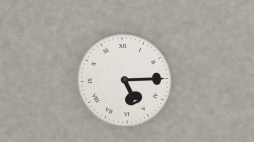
5.15
